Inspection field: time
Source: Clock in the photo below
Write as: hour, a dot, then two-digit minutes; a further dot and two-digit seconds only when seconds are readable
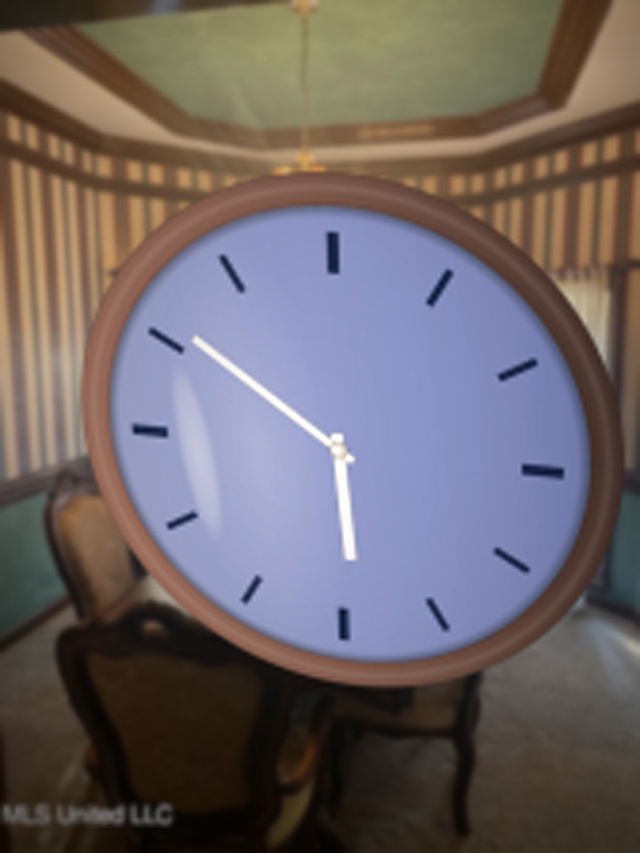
5.51
